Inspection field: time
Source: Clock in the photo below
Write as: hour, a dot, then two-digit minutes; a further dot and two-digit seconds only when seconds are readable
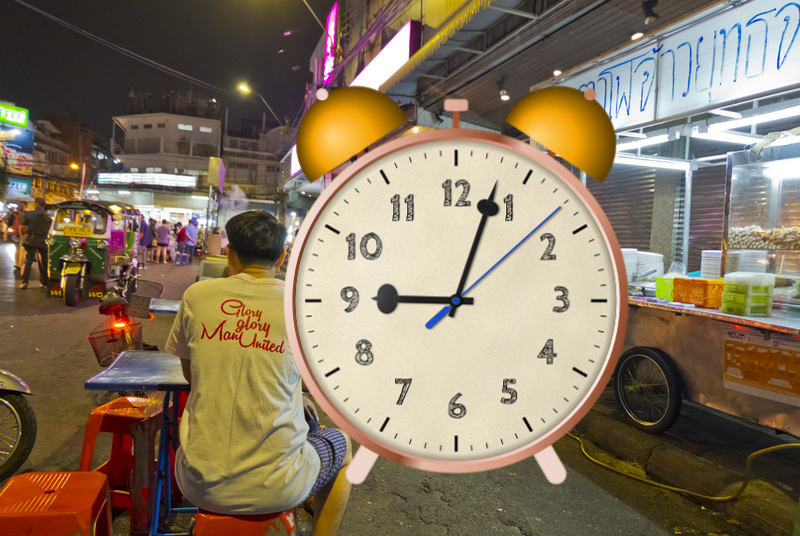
9.03.08
